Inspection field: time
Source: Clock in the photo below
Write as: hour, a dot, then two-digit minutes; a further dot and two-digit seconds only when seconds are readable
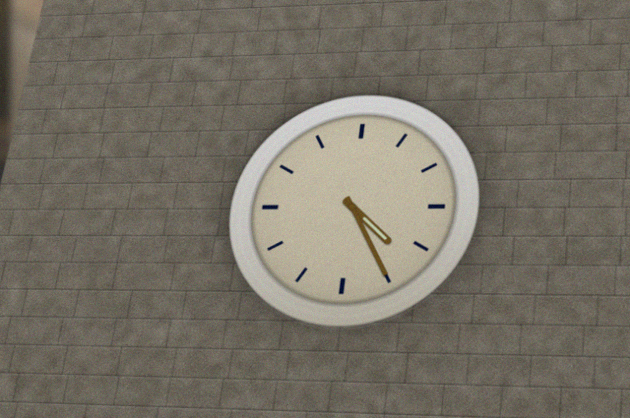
4.25
